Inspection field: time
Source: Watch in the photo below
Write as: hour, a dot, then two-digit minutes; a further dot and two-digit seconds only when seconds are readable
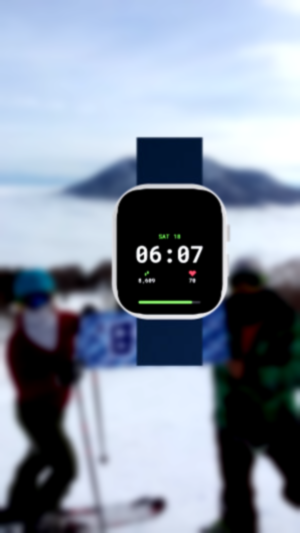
6.07
